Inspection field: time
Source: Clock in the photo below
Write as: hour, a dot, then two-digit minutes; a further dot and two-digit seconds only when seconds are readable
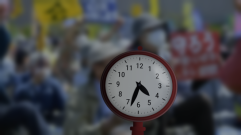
4.33
